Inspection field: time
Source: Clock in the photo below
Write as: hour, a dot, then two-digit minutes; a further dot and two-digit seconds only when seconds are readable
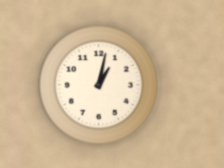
1.02
